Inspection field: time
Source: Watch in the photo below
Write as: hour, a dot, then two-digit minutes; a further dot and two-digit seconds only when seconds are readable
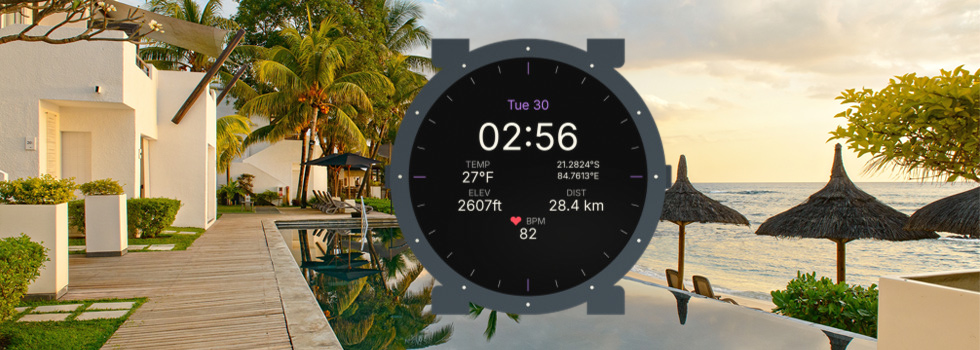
2.56
